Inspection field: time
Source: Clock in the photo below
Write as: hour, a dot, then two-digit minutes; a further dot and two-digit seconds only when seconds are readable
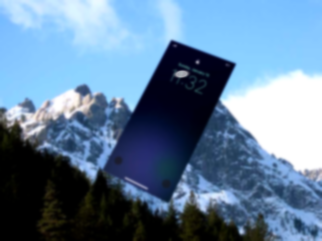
11.32
